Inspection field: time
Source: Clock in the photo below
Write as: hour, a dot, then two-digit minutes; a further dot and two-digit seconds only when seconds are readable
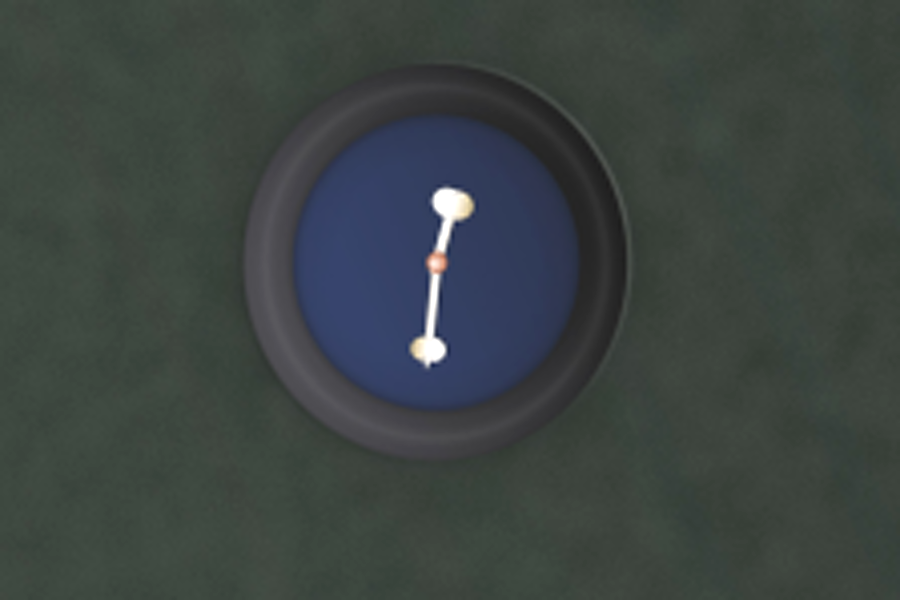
12.31
